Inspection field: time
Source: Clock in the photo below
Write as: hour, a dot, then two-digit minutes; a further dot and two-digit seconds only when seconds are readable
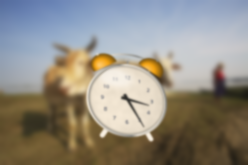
3.25
